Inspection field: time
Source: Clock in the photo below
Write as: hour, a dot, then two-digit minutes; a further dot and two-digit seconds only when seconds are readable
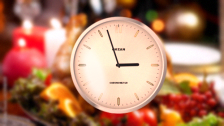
2.57
